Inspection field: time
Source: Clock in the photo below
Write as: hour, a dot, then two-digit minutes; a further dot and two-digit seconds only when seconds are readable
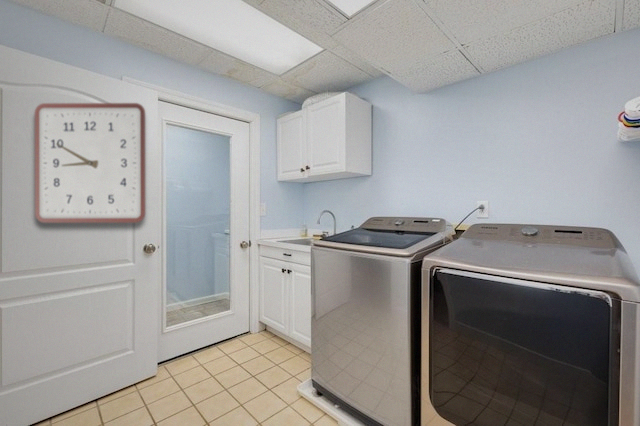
8.50
